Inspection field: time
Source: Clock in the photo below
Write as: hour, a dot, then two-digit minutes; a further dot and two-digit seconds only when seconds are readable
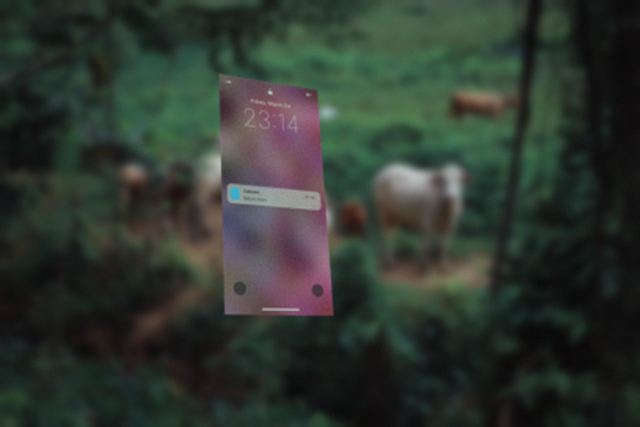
23.14
